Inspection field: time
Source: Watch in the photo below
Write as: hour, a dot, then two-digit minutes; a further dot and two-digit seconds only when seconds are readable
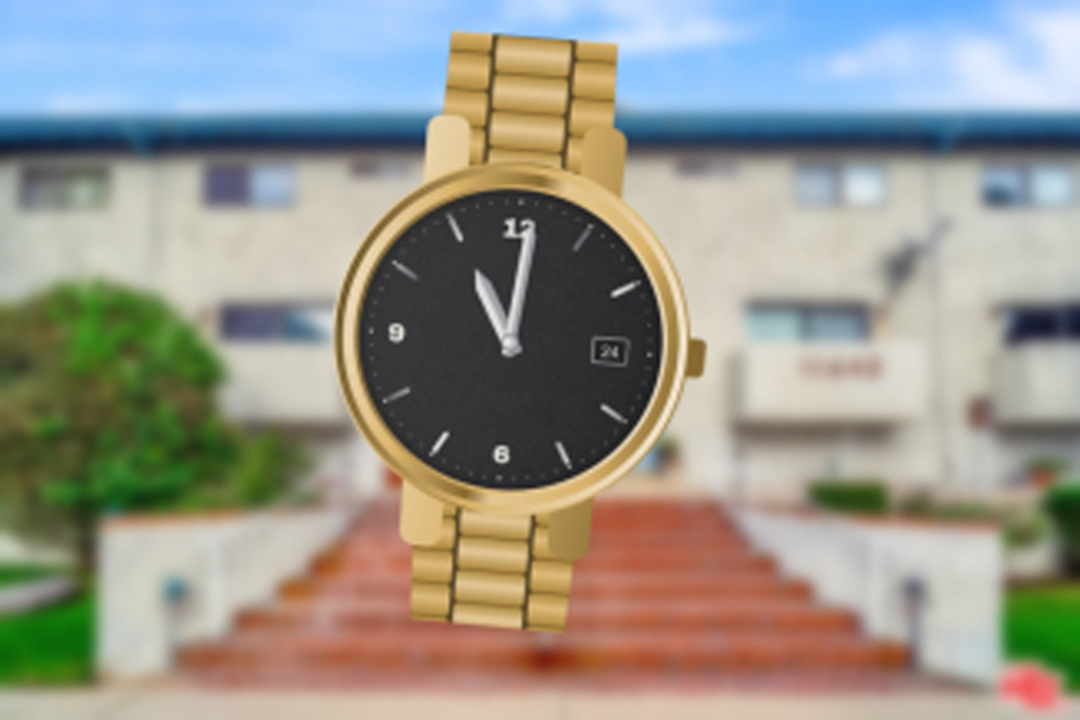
11.01
